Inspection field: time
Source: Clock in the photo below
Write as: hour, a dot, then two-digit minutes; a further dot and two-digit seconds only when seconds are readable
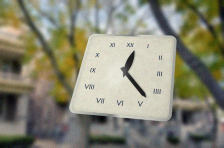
12.23
